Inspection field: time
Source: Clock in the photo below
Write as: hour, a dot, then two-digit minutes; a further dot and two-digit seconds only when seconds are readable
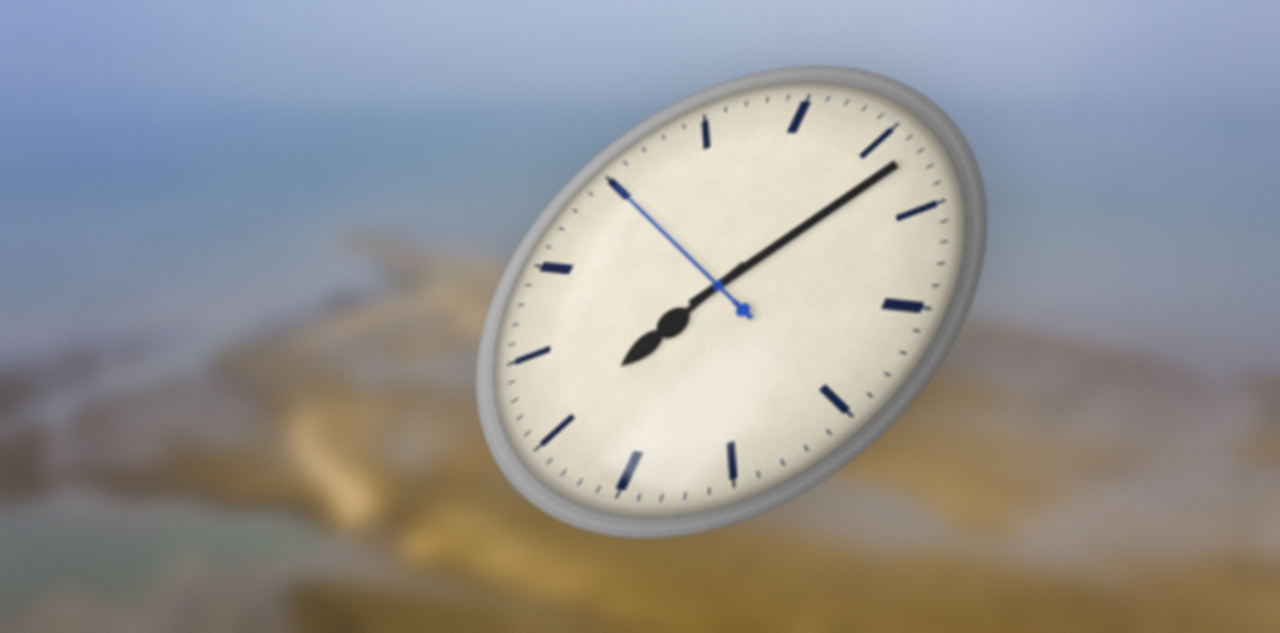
7.06.50
